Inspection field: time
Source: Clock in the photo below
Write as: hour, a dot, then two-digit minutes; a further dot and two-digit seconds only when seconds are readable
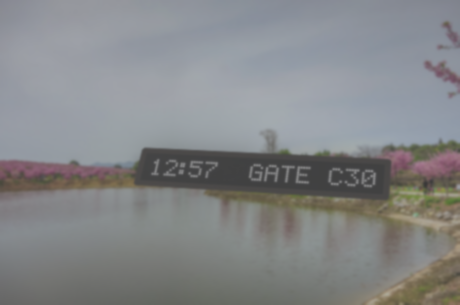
12.57
